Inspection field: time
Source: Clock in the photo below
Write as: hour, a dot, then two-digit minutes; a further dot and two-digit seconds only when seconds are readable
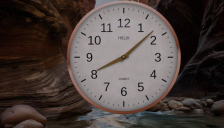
8.08
